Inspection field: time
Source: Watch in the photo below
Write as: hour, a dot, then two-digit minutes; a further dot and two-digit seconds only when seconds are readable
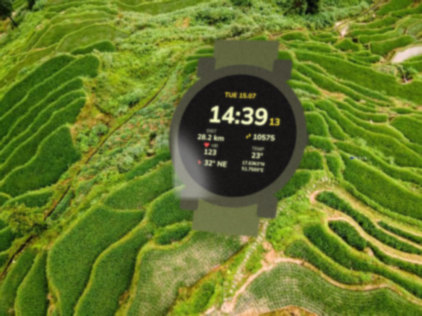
14.39
